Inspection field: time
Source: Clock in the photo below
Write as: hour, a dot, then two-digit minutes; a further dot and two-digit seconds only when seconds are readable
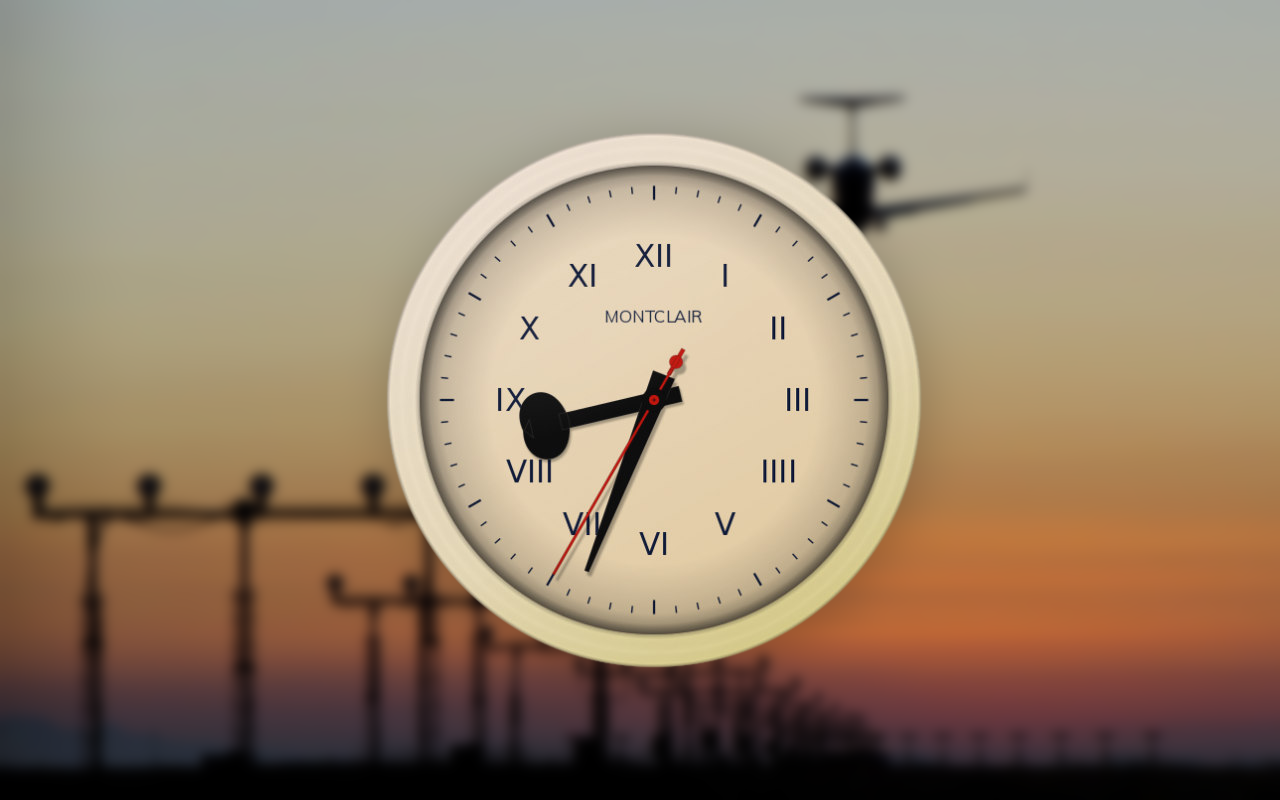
8.33.35
